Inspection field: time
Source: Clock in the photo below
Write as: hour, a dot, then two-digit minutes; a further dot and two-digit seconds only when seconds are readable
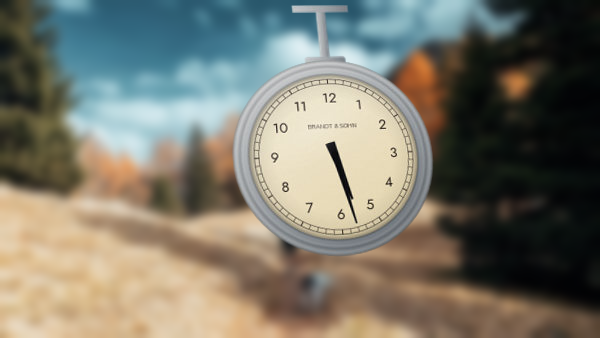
5.28
